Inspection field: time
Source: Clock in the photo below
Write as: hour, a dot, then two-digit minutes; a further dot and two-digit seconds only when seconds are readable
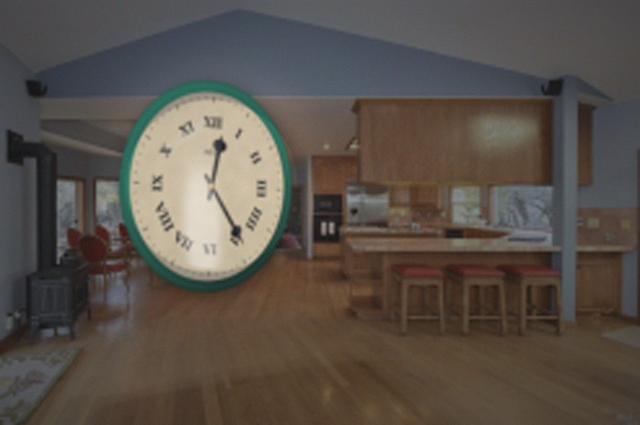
12.24
